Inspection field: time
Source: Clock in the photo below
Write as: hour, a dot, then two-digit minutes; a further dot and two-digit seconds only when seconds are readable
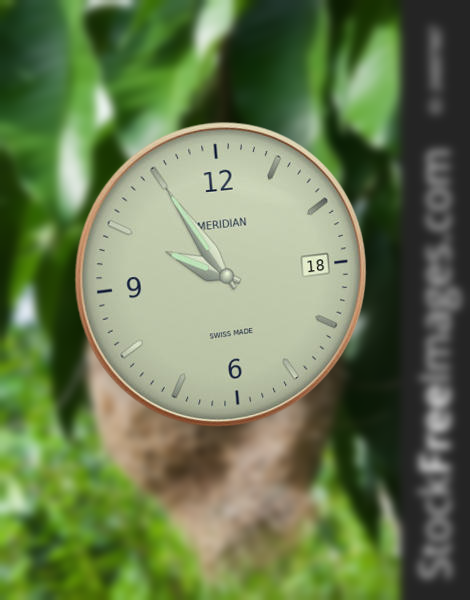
9.55
